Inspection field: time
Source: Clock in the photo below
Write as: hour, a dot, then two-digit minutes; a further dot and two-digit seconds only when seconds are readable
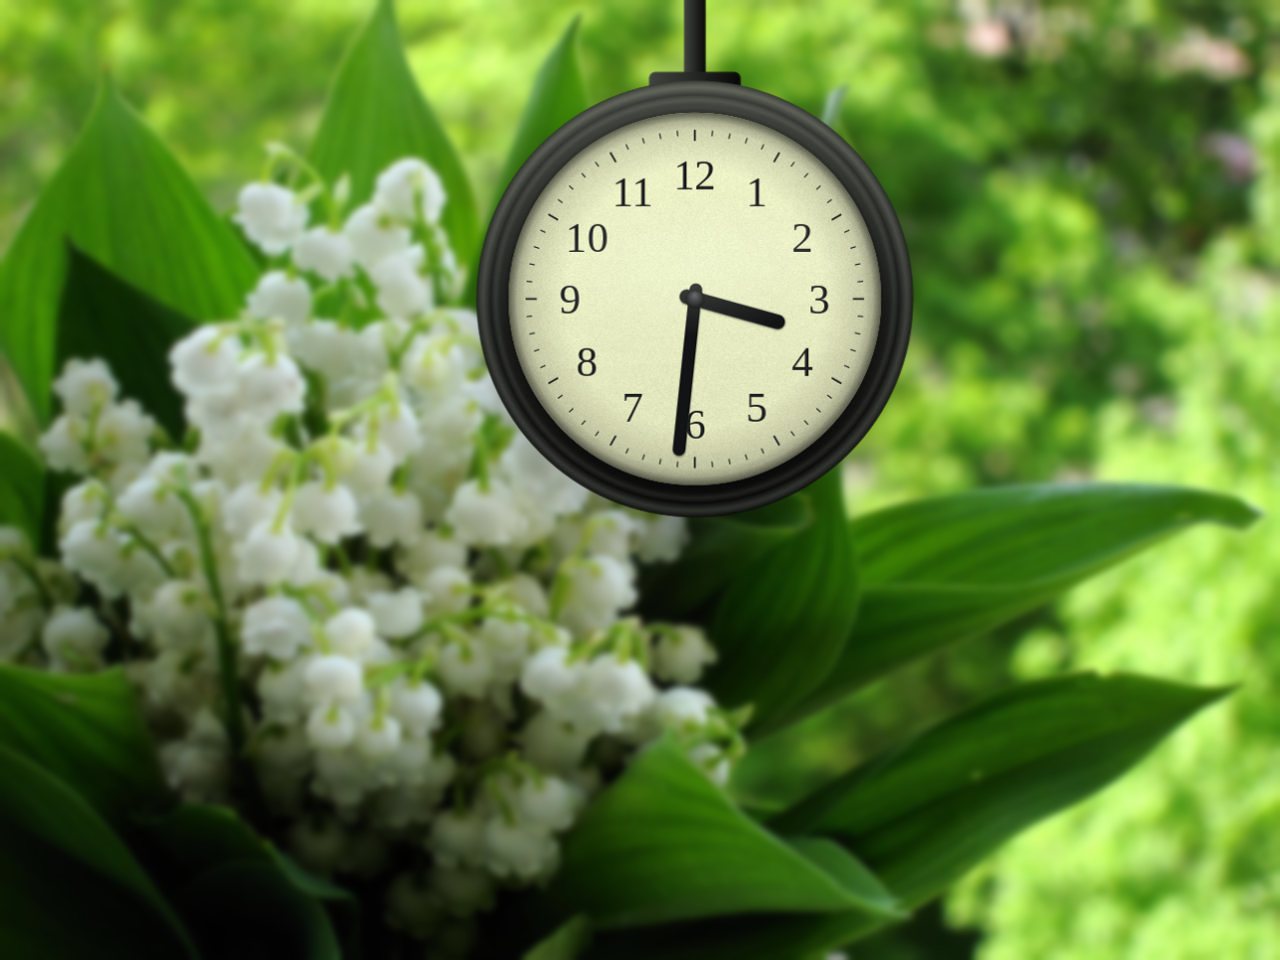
3.31
